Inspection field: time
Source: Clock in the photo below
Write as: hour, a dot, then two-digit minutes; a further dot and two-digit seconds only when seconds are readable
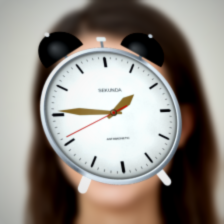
1.45.41
